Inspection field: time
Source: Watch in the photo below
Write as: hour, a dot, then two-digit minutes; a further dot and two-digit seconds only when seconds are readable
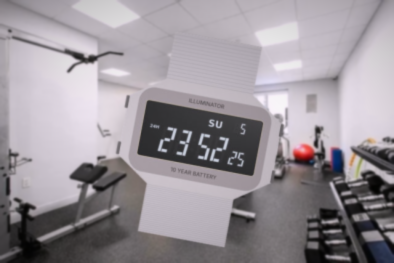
23.52.25
